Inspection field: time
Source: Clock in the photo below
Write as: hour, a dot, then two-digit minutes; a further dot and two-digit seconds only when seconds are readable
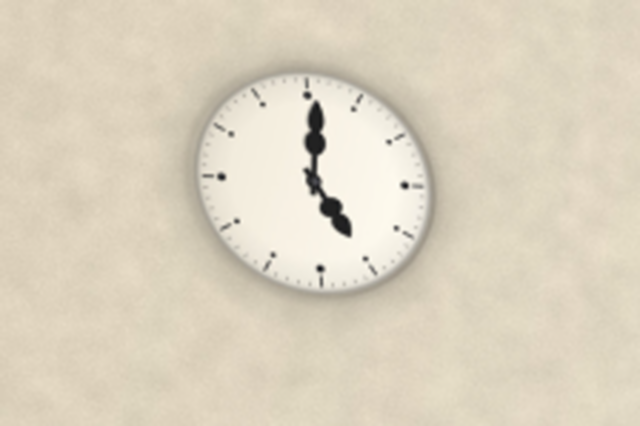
5.01
